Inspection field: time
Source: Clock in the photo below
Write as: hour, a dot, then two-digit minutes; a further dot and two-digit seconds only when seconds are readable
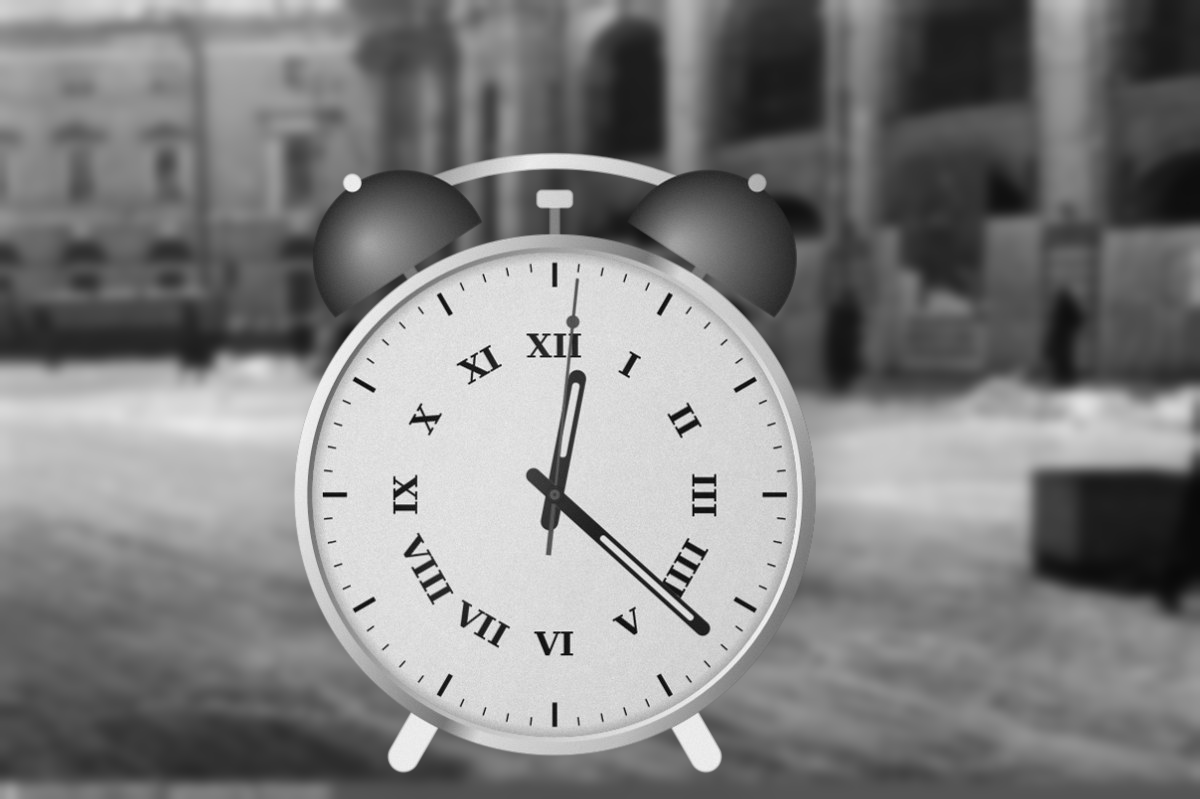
12.22.01
